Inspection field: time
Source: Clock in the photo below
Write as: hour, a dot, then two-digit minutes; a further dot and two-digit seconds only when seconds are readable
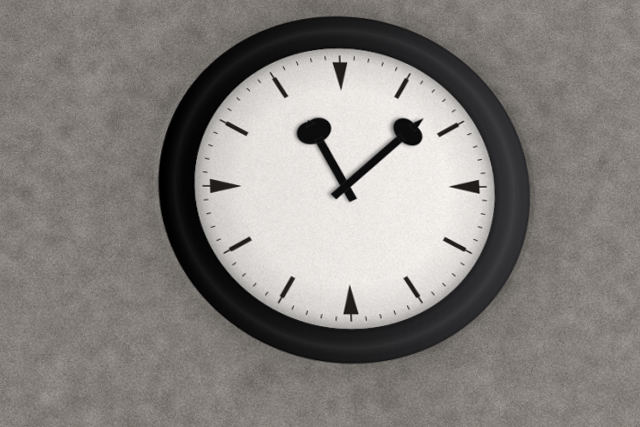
11.08
